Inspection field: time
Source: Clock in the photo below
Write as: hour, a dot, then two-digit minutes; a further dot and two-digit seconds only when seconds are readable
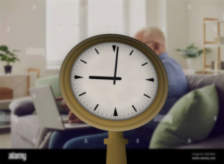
9.01
